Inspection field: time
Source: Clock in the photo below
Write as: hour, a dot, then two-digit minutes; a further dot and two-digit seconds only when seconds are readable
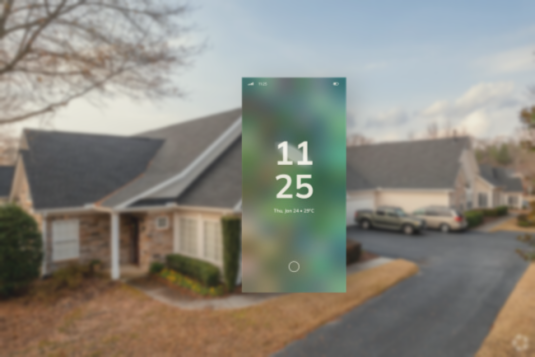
11.25
